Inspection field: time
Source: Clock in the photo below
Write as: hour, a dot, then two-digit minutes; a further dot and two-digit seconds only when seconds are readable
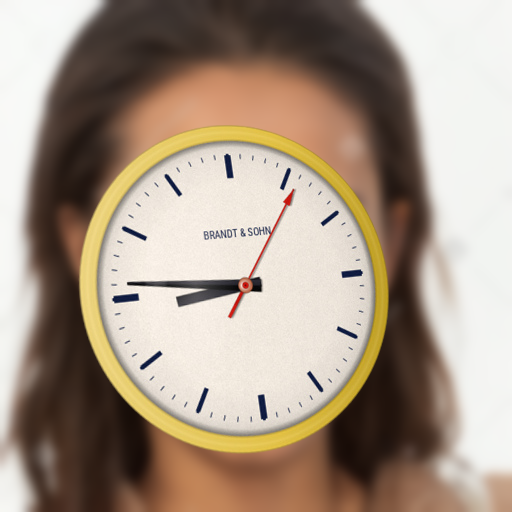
8.46.06
